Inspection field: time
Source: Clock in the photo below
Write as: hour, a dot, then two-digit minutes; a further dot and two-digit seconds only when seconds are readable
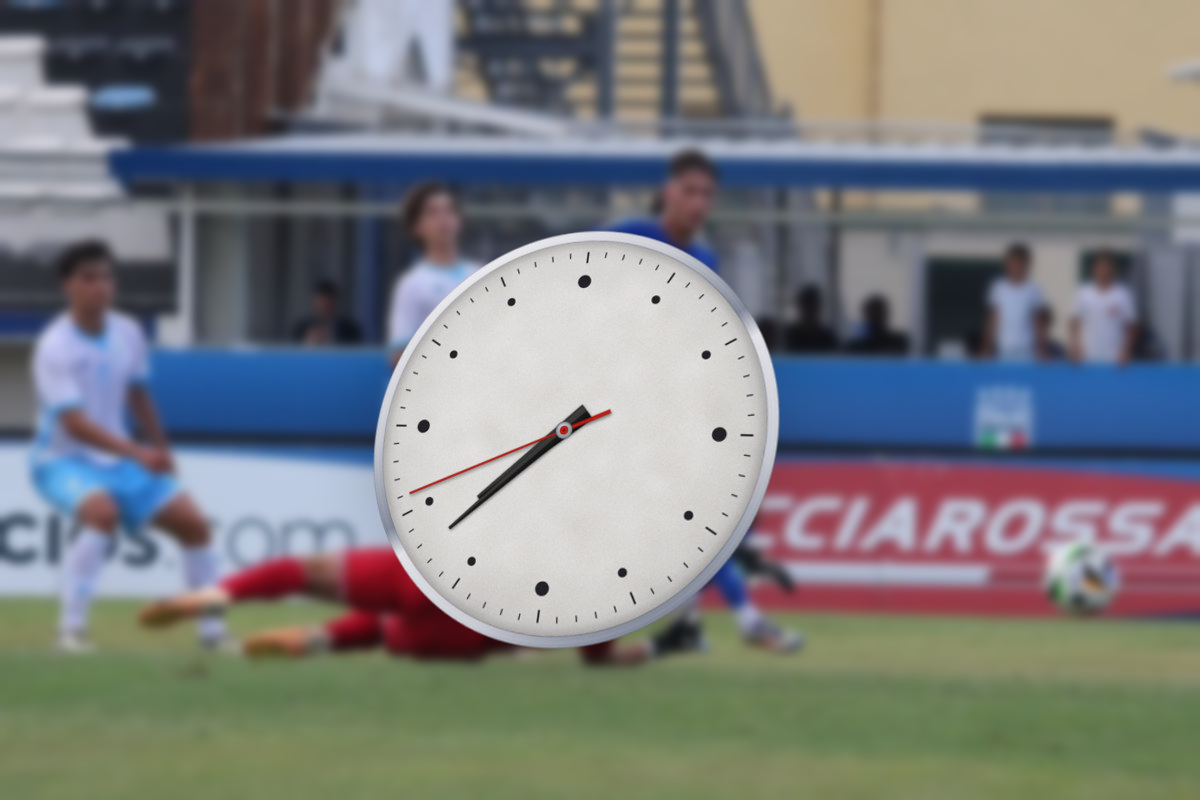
7.37.41
